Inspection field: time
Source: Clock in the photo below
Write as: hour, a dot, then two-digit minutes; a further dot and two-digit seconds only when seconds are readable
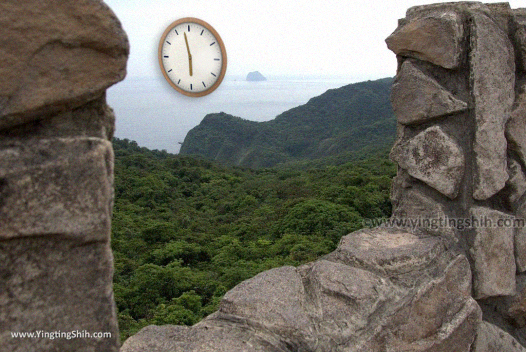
5.58
